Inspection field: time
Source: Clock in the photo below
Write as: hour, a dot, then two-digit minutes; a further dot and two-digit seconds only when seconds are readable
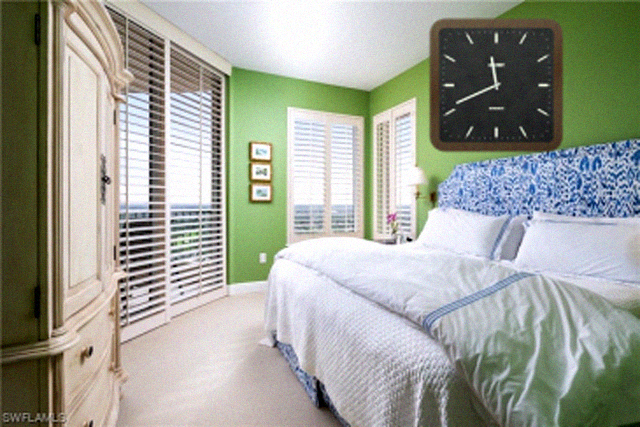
11.41
